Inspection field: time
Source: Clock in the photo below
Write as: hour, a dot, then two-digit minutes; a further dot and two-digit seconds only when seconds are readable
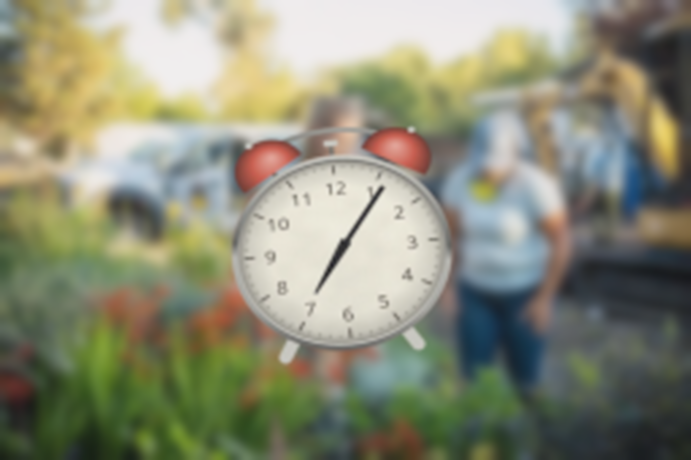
7.06
